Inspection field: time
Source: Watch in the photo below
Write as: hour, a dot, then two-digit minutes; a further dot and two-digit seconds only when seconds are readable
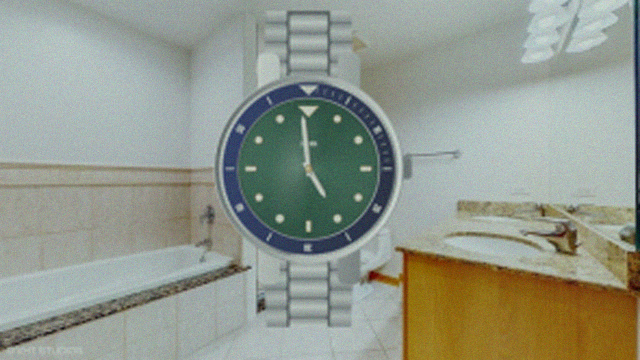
4.59
